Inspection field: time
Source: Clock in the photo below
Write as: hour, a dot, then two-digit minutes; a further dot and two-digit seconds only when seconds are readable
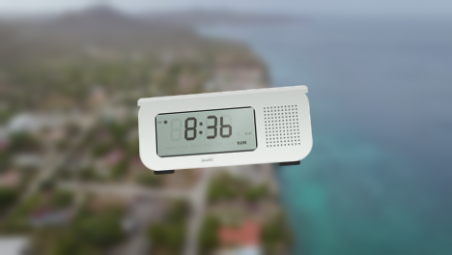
8.36
